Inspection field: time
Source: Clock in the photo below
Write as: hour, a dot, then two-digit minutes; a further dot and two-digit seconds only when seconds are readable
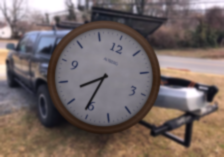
7.31
